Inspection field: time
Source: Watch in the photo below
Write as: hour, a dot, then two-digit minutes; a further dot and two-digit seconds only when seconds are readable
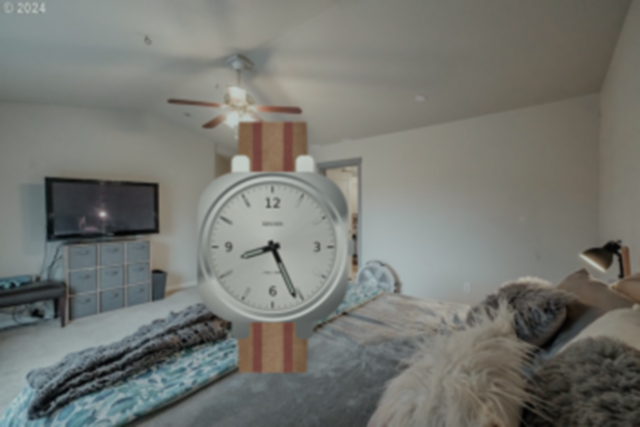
8.26
